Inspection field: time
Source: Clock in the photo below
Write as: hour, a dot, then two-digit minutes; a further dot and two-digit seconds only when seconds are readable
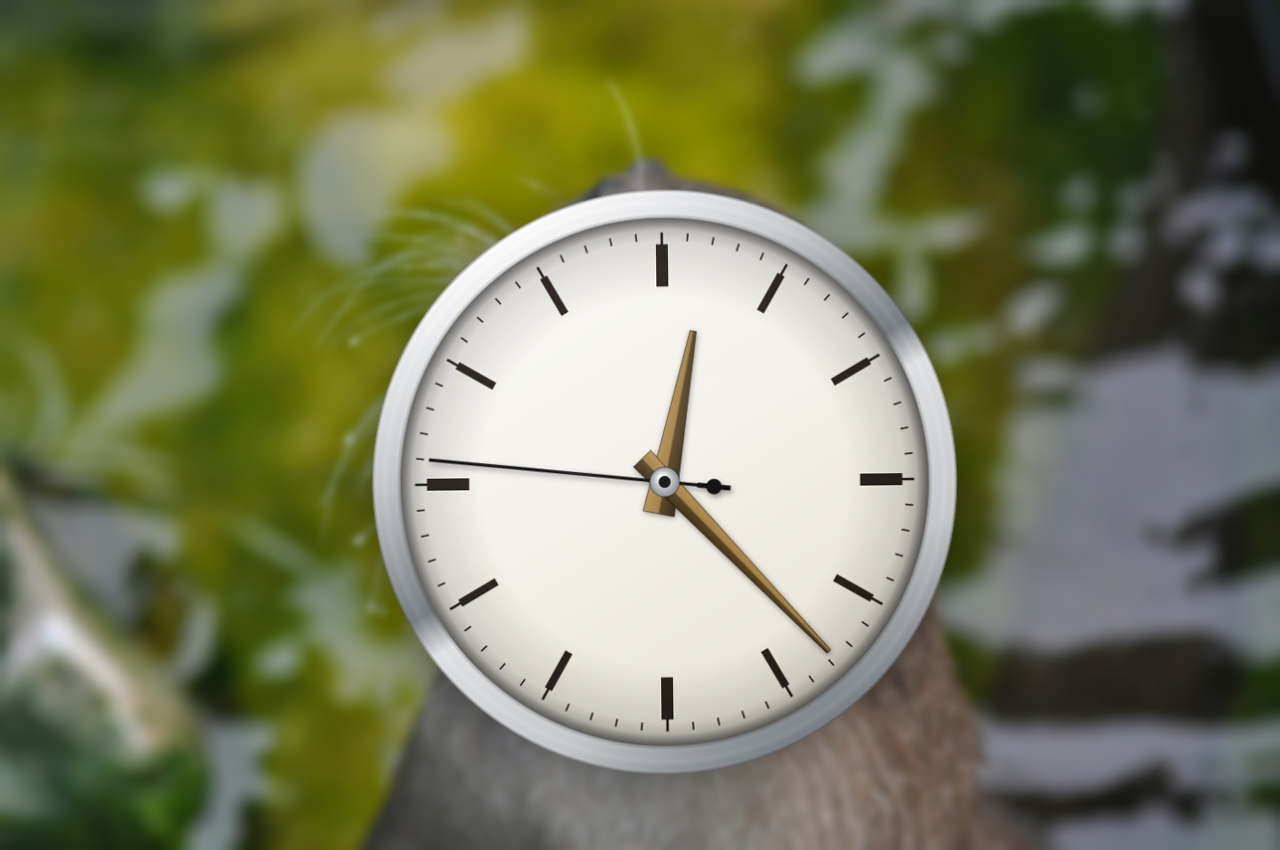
12.22.46
